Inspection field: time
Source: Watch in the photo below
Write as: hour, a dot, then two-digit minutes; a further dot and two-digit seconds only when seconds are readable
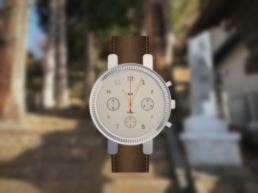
11.04
